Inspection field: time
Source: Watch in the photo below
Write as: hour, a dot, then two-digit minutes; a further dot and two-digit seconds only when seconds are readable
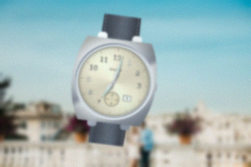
7.02
